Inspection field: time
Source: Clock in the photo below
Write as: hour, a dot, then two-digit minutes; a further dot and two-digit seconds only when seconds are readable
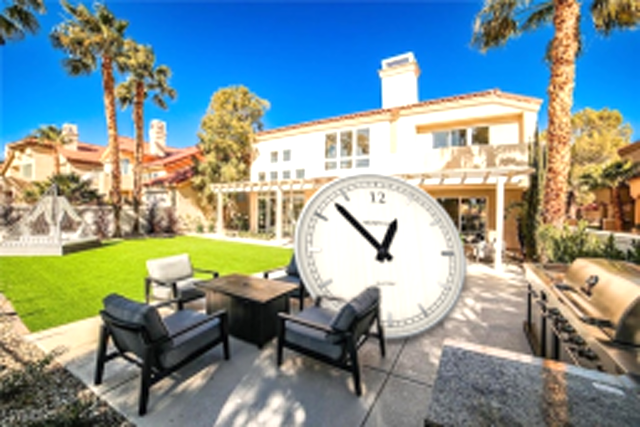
12.53
